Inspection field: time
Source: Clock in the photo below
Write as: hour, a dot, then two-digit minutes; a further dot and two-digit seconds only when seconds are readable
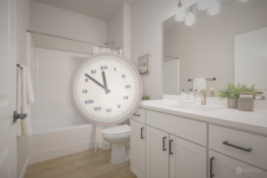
11.52
